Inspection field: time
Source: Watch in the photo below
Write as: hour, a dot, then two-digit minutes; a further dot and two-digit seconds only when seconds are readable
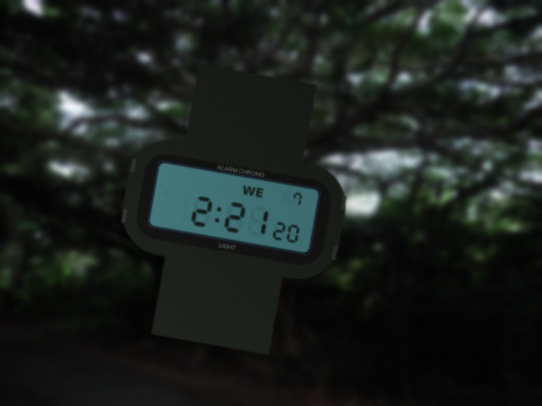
2.21.20
